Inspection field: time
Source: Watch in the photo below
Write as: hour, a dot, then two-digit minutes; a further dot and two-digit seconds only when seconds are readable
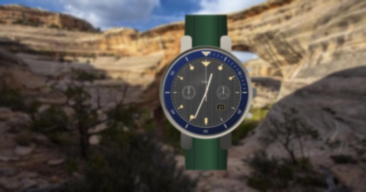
12.34
